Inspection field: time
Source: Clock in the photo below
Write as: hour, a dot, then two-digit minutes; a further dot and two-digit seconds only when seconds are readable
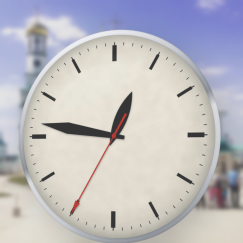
12.46.35
